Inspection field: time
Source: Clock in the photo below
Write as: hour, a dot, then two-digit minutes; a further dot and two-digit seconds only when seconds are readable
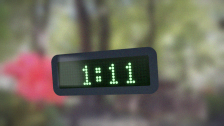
1.11
